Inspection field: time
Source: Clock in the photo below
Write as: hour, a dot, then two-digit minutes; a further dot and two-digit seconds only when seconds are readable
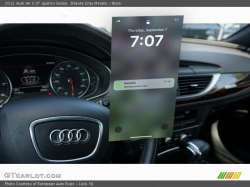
7.07
